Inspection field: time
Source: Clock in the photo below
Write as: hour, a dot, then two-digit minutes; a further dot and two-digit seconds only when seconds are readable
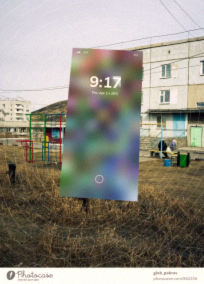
9.17
